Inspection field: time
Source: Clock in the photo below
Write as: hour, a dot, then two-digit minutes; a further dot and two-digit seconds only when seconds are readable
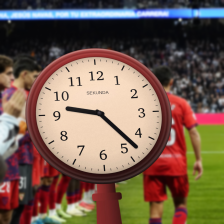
9.23
